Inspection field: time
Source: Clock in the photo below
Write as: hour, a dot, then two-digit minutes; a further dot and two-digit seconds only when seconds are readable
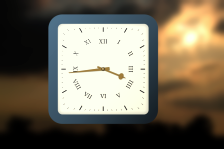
3.44
